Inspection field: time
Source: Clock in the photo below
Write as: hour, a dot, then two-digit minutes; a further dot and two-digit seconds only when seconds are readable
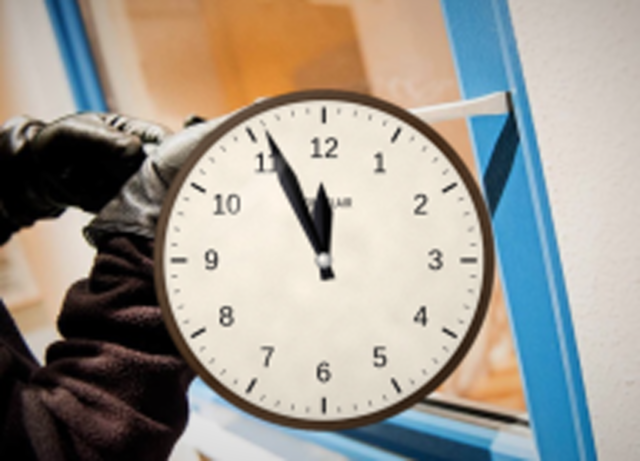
11.56
